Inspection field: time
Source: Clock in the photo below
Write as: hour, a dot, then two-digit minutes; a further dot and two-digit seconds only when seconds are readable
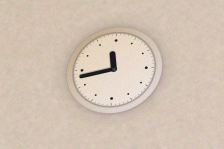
11.43
